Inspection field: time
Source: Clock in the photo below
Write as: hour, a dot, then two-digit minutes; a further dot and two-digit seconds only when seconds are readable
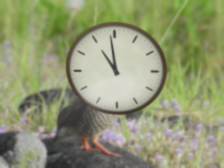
10.59
